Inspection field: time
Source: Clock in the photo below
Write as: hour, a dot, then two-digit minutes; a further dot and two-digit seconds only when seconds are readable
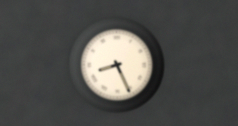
8.26
